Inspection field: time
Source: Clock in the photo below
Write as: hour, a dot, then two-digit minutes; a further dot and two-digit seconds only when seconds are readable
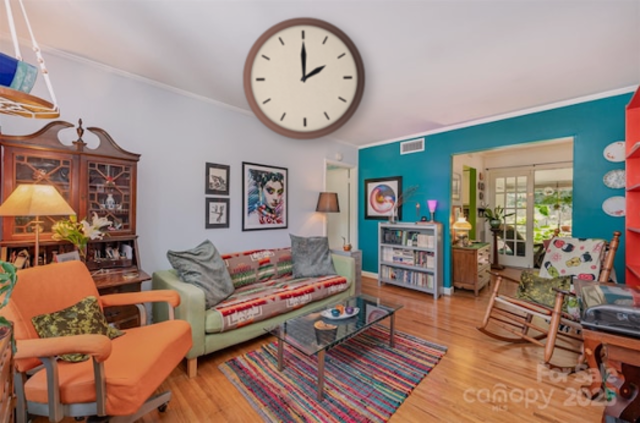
2.00
